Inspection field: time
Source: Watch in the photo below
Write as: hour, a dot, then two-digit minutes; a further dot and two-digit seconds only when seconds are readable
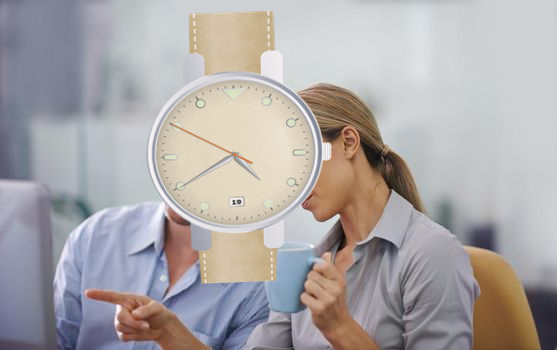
4.39.50
